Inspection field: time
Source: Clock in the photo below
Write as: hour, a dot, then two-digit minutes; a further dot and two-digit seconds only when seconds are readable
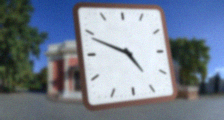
4.49
